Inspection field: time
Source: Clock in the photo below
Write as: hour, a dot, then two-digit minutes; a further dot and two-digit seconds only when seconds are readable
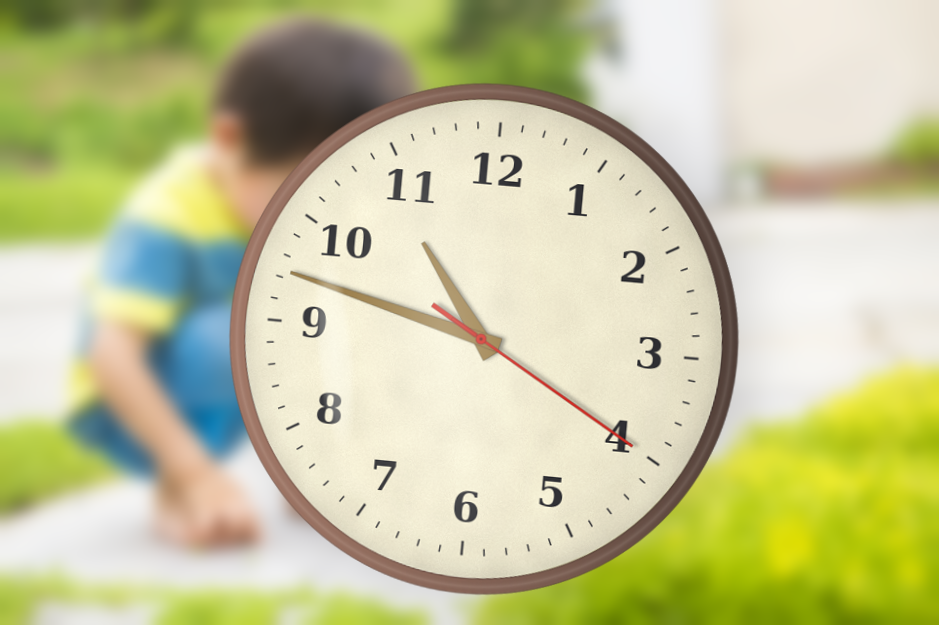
10.47.20
